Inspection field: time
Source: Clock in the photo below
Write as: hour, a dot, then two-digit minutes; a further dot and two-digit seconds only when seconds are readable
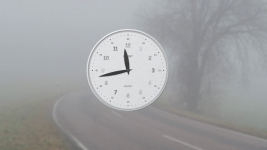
11.43
